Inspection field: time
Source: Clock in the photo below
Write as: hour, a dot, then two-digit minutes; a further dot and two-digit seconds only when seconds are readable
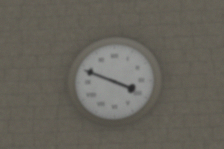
3.49
